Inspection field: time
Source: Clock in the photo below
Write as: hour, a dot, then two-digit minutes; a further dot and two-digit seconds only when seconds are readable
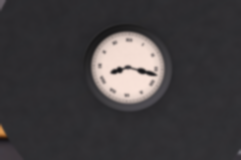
8.17
